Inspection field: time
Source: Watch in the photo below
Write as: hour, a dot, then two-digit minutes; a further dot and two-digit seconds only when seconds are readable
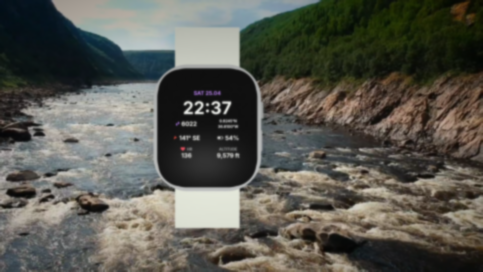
22.37
